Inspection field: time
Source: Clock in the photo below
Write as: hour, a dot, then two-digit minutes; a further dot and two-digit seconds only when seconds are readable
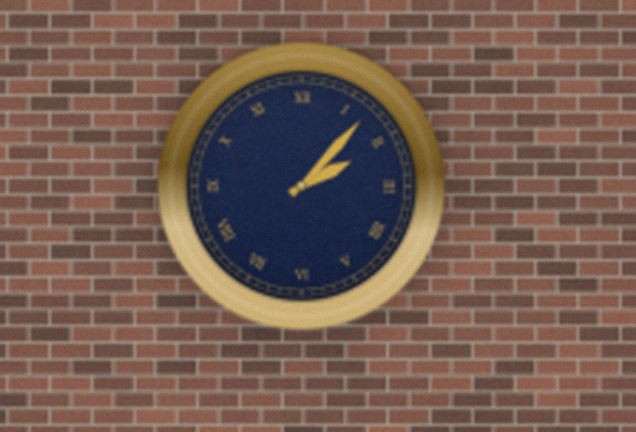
2.07
